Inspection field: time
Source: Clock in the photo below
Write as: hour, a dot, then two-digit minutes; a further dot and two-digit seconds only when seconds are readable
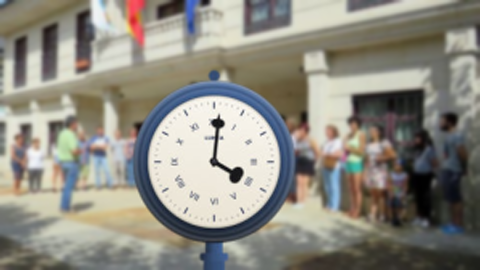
4.01
